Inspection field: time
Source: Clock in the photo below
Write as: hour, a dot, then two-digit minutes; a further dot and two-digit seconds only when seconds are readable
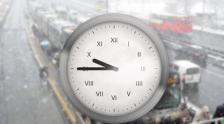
9.45
